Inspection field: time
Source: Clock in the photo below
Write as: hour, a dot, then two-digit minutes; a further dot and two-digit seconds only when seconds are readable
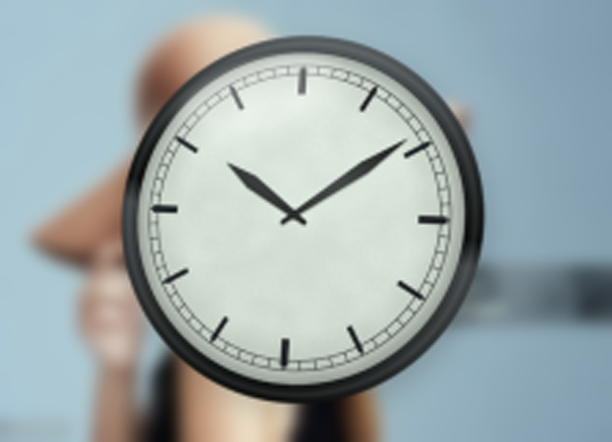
10.09
